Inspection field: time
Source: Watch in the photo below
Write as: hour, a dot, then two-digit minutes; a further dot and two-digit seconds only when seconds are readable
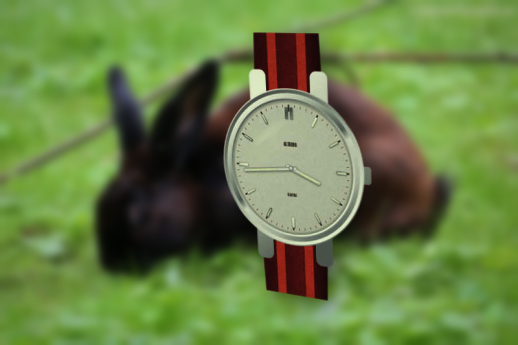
3.44
